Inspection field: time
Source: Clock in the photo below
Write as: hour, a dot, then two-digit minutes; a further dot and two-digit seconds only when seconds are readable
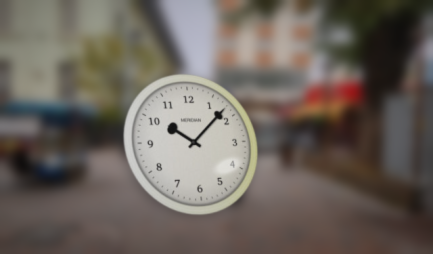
10.08
